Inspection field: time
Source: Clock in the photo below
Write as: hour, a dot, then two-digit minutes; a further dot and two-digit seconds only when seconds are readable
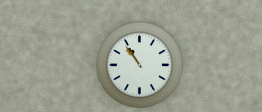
10.54
